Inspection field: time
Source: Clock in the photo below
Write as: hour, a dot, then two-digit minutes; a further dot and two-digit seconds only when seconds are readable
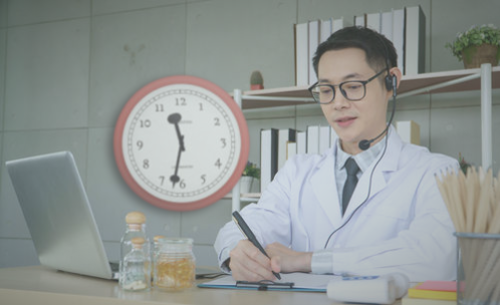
11.32
